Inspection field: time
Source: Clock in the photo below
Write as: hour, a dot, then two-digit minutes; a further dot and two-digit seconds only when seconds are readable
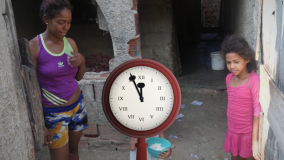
11.56
